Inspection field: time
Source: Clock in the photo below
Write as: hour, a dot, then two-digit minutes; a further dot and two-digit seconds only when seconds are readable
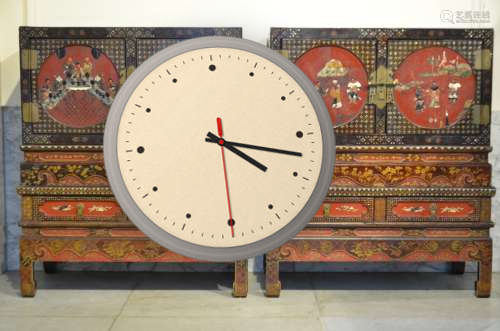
4.17.30
